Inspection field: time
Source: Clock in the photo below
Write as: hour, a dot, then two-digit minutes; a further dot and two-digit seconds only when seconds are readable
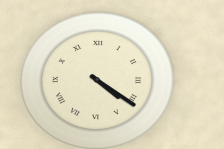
4.21
